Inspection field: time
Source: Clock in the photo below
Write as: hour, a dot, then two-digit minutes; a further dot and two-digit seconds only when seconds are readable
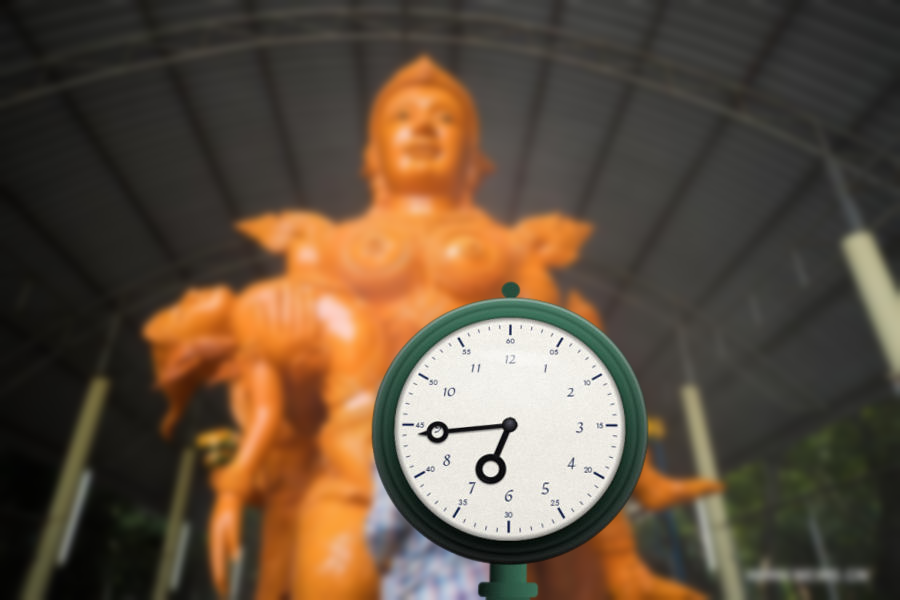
6.44
